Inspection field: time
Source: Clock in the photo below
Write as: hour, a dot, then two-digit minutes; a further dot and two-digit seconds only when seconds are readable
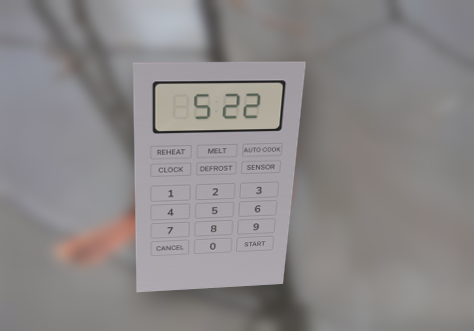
5.22
